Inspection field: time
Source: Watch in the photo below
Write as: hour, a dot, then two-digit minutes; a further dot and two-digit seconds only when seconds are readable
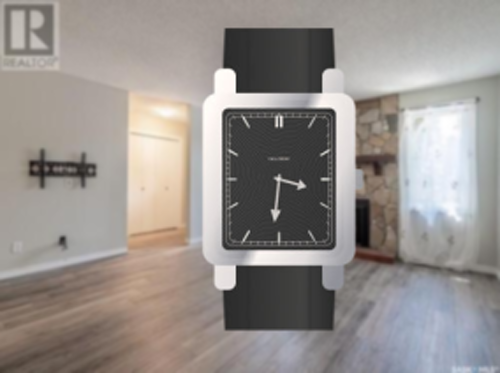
3.31
